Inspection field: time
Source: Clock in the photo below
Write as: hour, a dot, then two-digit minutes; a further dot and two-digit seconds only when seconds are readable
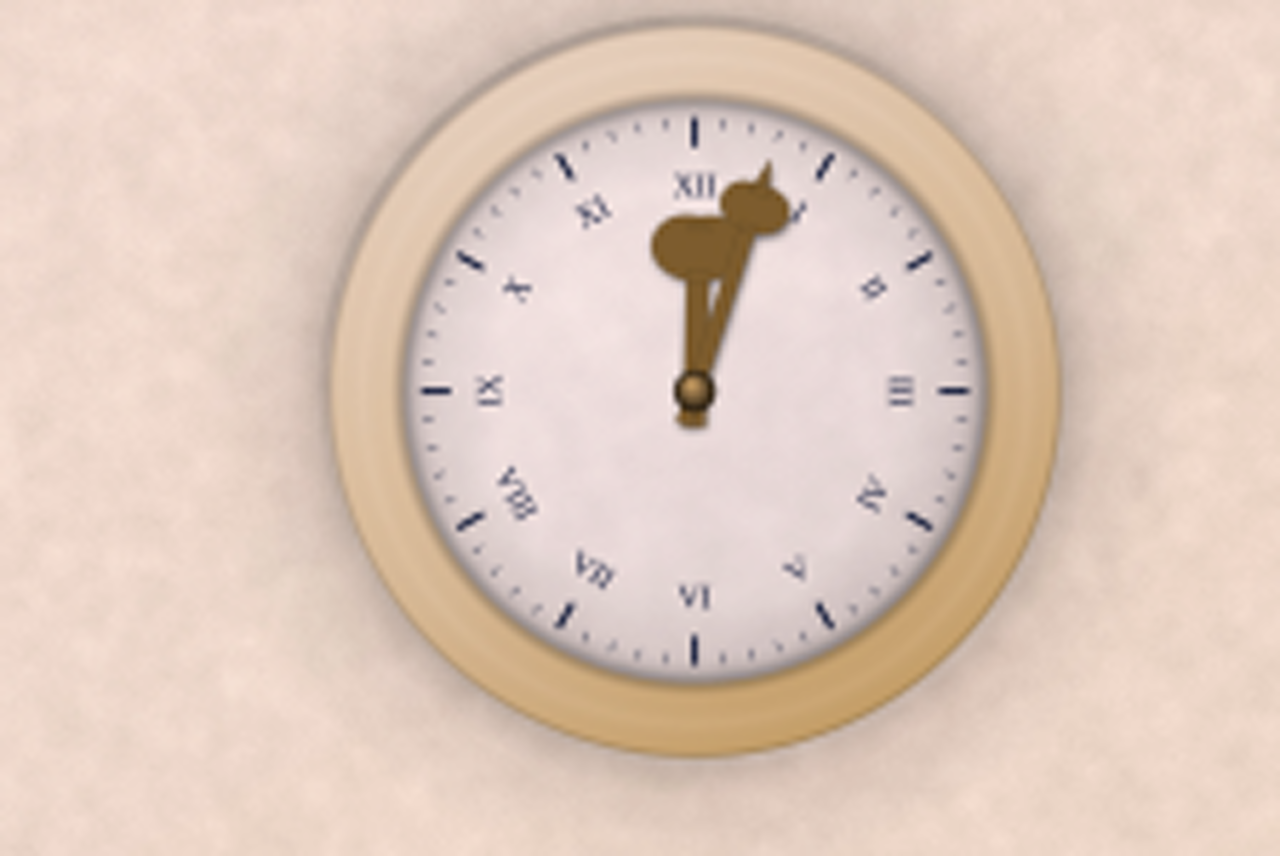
12.03
